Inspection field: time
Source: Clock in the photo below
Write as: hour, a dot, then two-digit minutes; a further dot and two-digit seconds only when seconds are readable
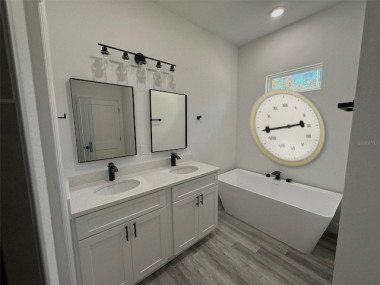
2.44
